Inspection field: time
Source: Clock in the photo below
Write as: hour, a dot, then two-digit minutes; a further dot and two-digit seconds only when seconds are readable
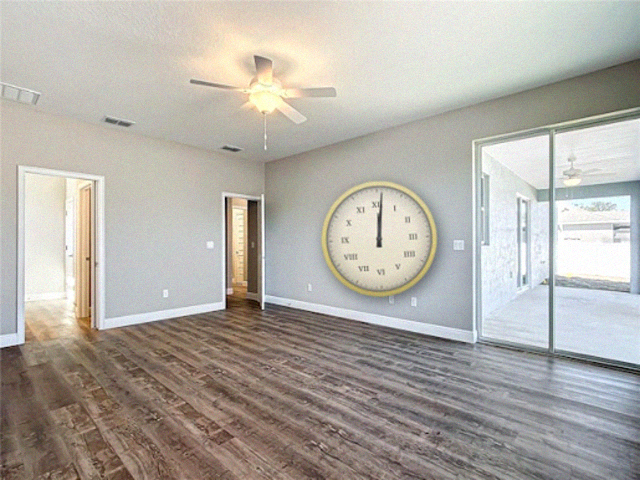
12.01
